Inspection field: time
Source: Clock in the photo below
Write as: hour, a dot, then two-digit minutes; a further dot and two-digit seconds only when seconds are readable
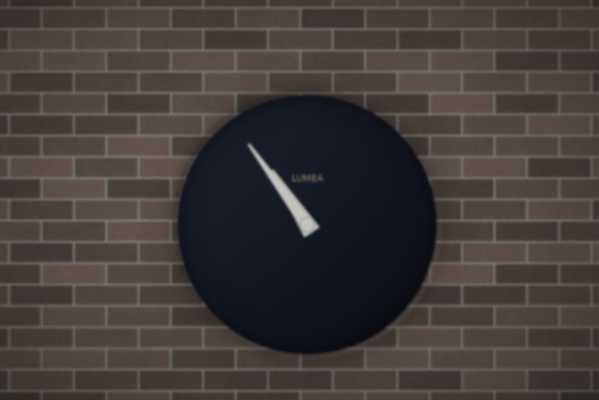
10.54
